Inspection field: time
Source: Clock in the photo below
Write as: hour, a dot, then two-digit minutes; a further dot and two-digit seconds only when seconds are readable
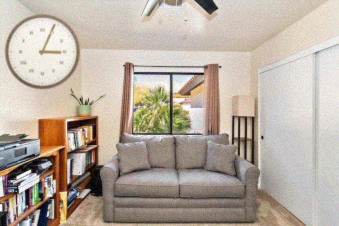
3.04
